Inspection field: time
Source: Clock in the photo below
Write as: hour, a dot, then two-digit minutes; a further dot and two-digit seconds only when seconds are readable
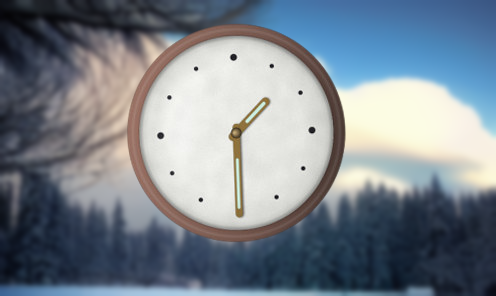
1.30
